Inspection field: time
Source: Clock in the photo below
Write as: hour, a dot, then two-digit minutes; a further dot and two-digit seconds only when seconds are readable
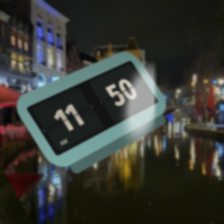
11.50
